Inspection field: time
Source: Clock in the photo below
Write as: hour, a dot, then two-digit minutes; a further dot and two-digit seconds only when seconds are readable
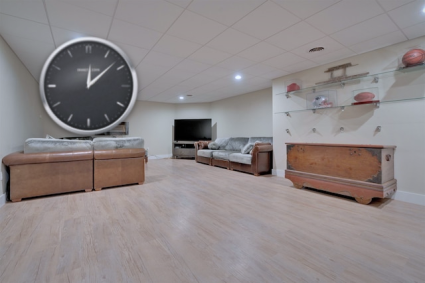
12.08
